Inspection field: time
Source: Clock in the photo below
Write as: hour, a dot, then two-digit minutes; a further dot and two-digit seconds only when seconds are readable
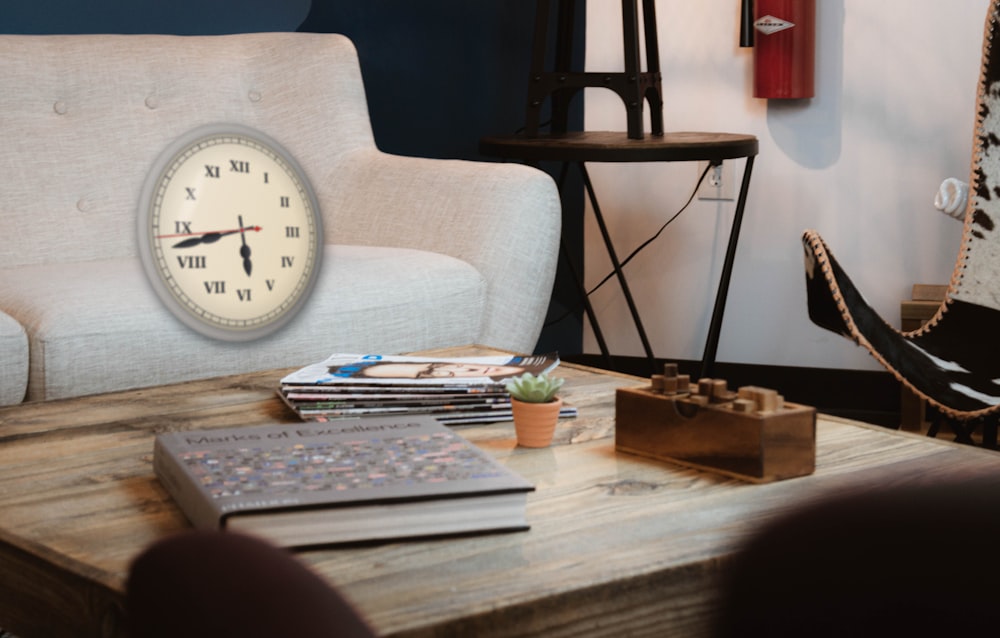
5.42.44
